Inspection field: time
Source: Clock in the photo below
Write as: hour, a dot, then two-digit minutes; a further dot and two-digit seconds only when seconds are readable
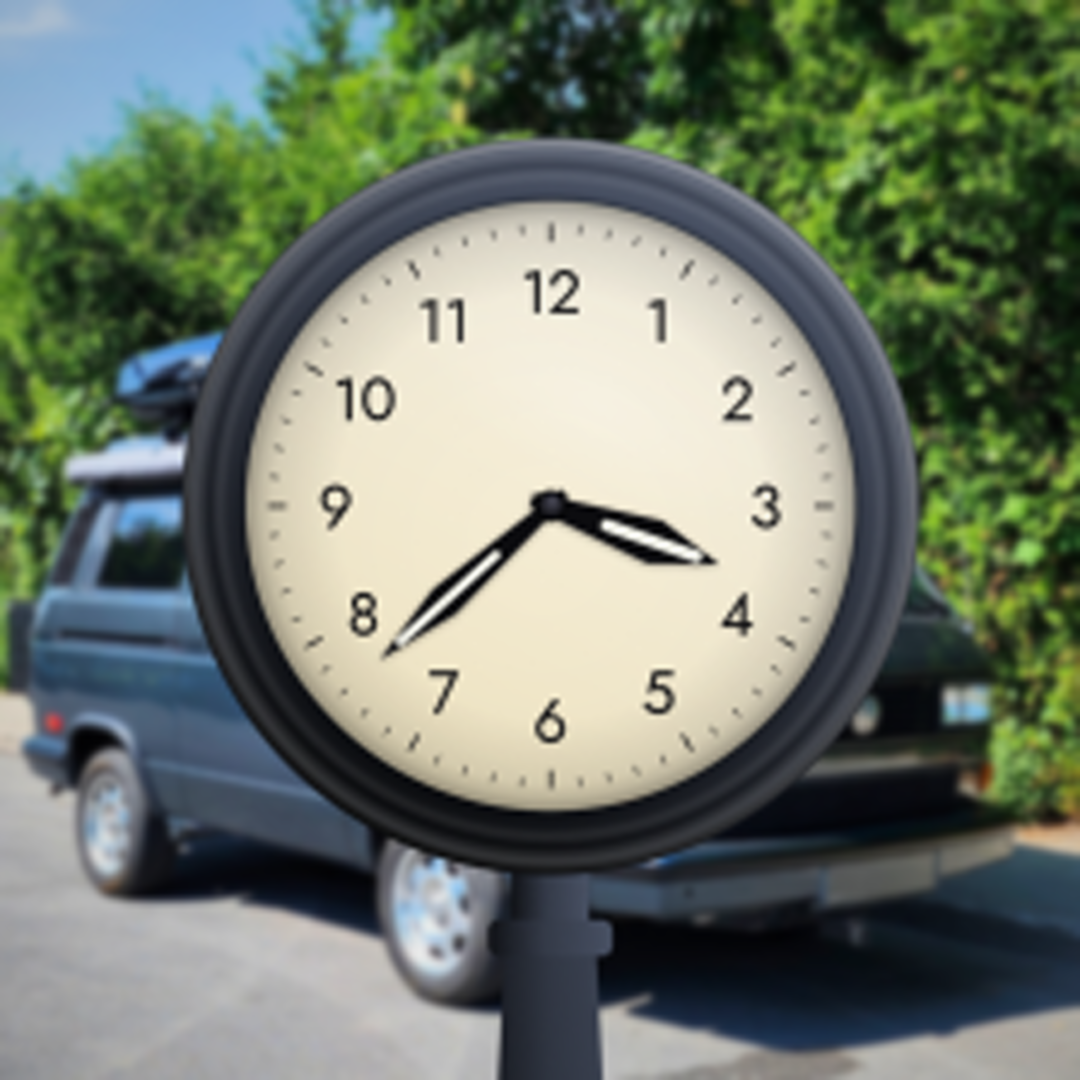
3.38
